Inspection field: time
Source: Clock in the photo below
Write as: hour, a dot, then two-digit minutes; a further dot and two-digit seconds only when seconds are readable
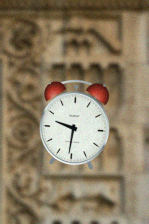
9.31
